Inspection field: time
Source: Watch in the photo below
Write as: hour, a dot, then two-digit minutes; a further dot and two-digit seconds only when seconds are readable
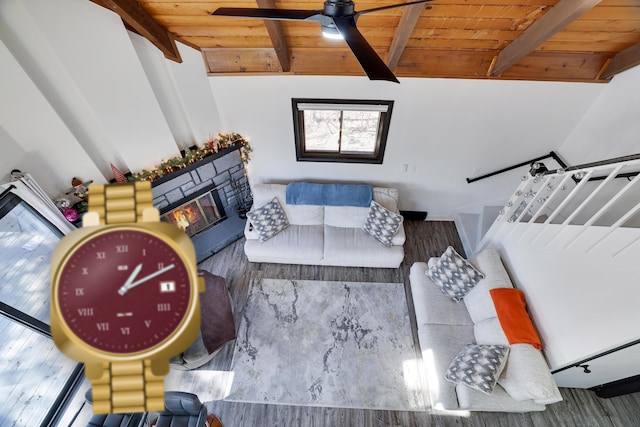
1.11
